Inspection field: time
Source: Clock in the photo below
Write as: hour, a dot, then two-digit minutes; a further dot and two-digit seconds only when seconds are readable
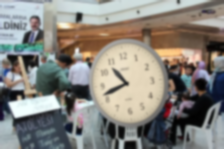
10.42
